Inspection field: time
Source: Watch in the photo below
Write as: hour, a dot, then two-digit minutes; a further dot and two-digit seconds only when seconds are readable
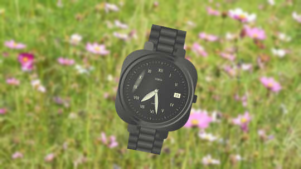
7.28
